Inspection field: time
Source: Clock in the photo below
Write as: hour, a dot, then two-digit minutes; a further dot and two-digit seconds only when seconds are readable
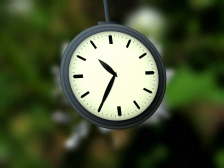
10.35
